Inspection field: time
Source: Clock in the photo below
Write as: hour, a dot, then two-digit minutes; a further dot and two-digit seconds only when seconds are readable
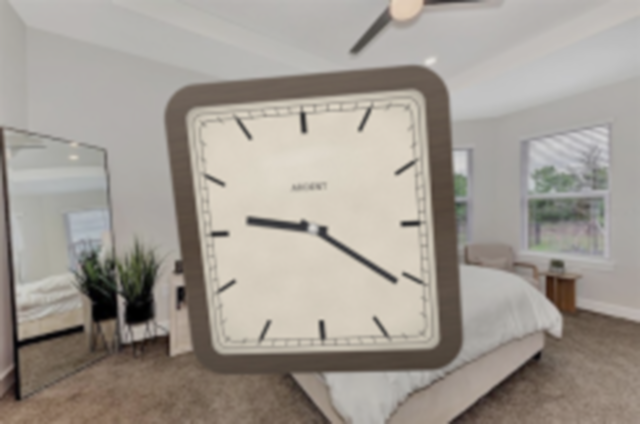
9.21
